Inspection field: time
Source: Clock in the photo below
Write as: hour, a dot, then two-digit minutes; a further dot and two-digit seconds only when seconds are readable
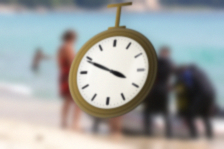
3.49
